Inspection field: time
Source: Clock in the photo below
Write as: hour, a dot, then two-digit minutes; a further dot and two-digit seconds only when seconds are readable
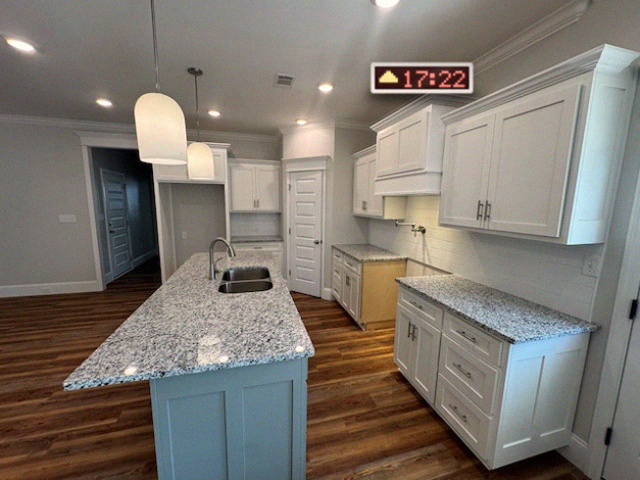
17.22
